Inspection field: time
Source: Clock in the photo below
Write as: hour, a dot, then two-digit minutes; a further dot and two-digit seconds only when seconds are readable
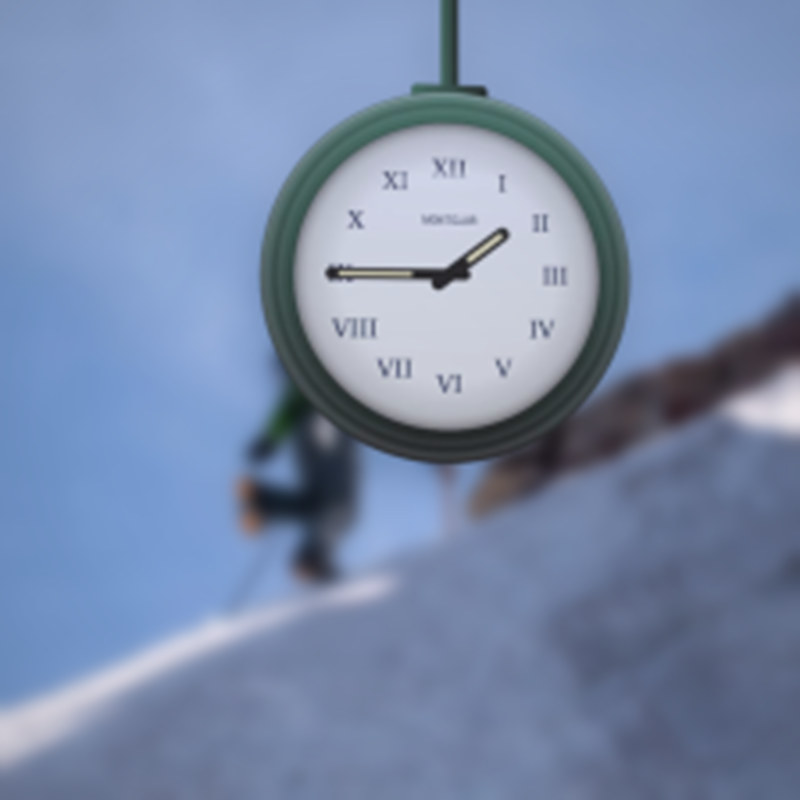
1.45
